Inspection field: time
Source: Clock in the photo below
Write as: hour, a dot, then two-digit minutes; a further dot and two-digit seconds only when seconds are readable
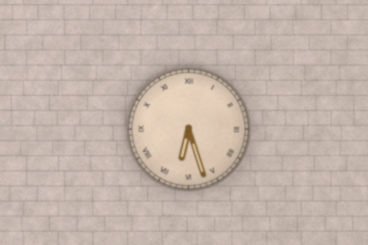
6.27
